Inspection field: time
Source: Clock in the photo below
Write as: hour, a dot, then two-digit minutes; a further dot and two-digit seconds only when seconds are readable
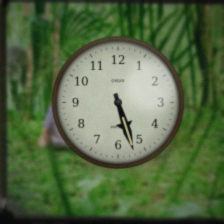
5.27
